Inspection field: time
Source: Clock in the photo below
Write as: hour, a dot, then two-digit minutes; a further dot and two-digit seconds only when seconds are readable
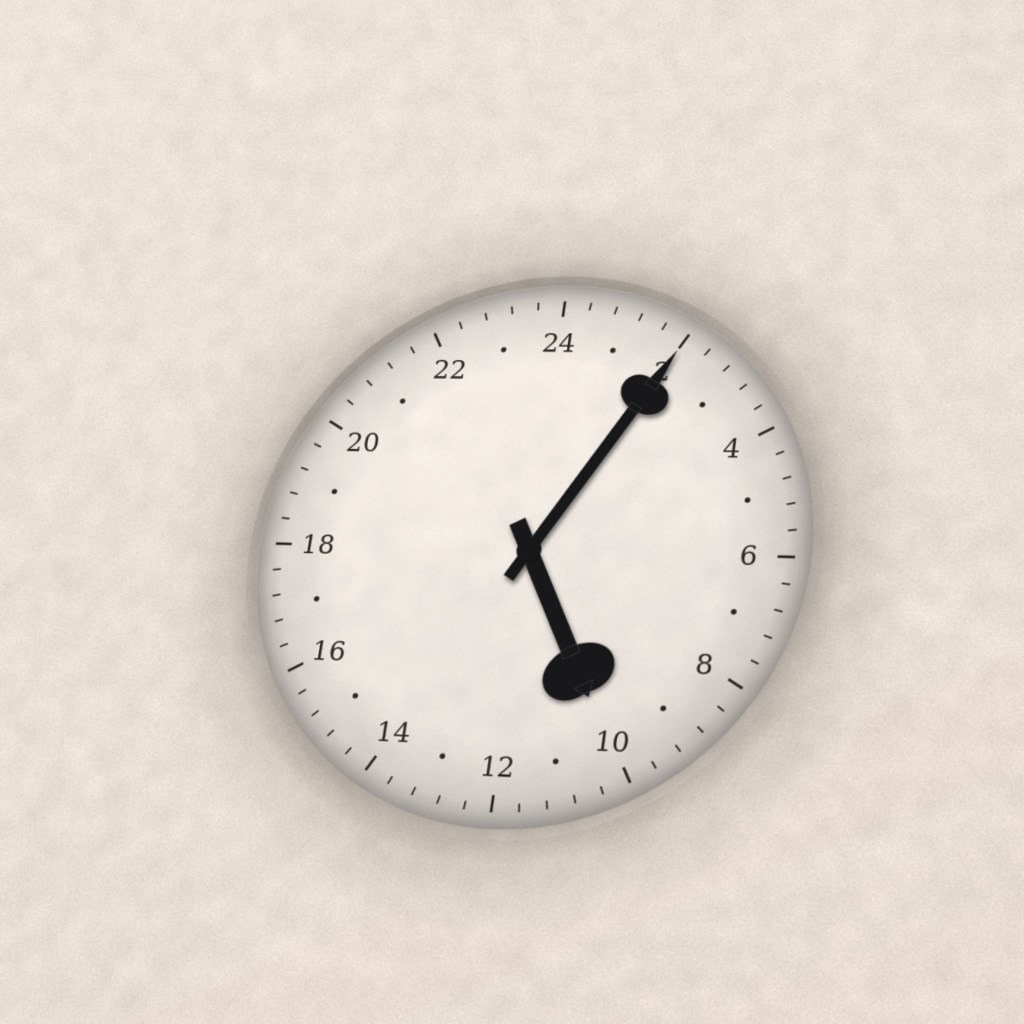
10.05
